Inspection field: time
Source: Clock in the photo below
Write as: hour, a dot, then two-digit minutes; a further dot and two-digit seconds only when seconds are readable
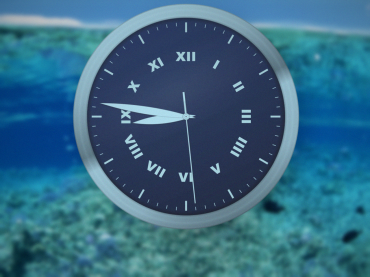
8.46.29
